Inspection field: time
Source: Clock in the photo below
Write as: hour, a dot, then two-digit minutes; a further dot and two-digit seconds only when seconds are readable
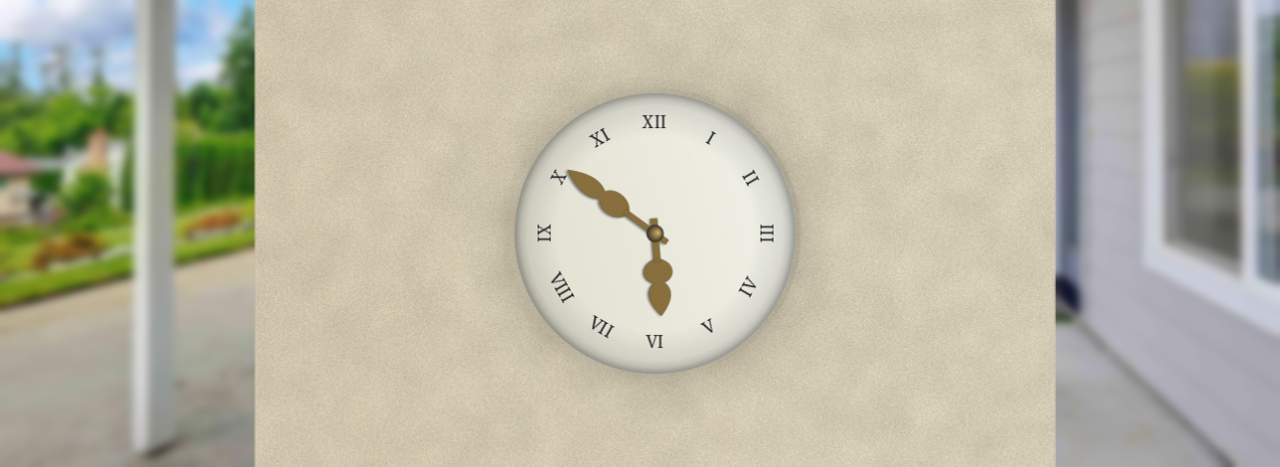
5.51
